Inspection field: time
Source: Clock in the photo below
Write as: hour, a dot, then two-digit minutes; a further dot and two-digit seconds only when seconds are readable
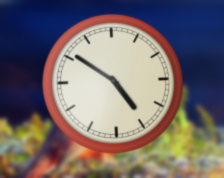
4.51
